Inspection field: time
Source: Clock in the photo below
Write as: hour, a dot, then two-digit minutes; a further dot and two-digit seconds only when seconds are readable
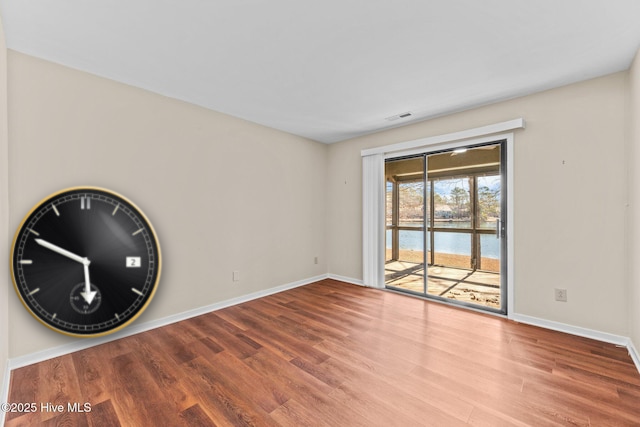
5.49
